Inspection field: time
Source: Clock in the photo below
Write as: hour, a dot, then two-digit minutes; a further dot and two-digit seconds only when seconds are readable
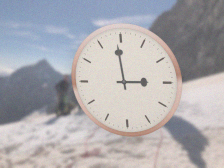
2.59
